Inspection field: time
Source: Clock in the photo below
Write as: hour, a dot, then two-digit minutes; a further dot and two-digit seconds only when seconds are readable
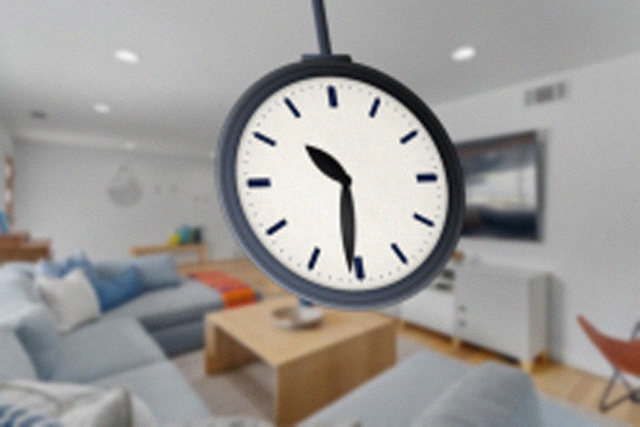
10.31
